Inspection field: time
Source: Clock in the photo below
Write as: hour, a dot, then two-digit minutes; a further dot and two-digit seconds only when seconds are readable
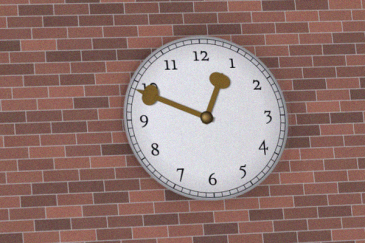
12.49
